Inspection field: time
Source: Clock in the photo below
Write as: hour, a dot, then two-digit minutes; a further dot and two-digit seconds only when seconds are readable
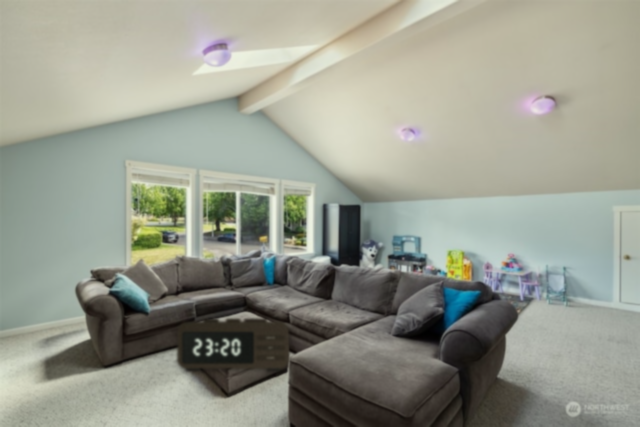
23.20
